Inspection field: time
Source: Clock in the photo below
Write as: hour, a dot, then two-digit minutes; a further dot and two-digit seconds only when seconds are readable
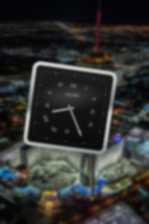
8.25
